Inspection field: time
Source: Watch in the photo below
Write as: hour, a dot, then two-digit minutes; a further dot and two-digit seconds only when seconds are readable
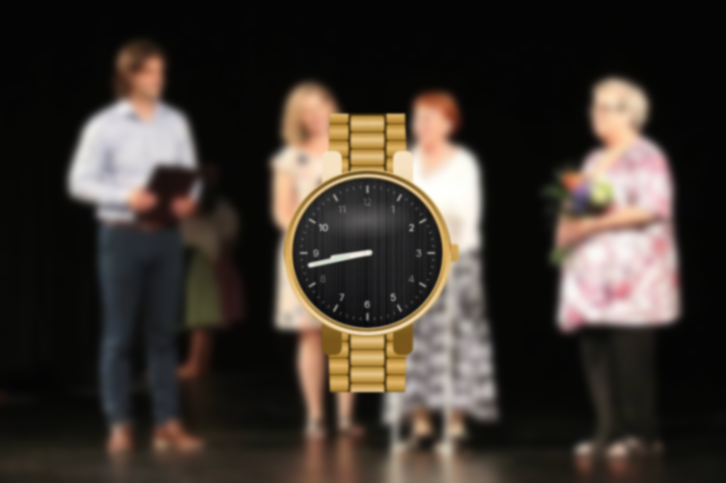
8.43
